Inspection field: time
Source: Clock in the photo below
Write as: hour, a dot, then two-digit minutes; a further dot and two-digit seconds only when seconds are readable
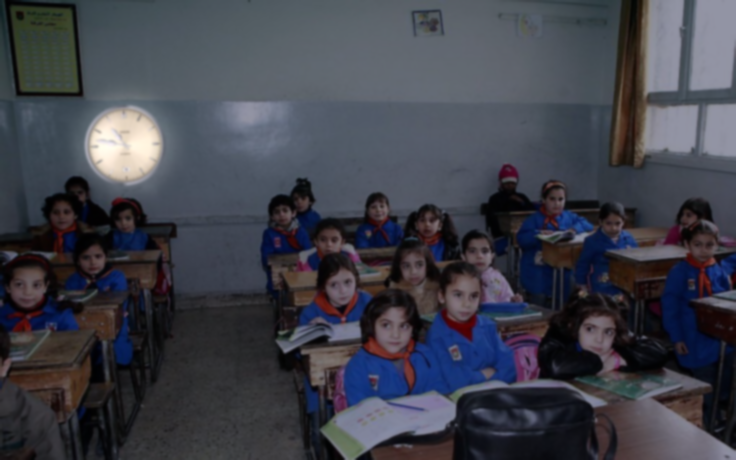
10.47
